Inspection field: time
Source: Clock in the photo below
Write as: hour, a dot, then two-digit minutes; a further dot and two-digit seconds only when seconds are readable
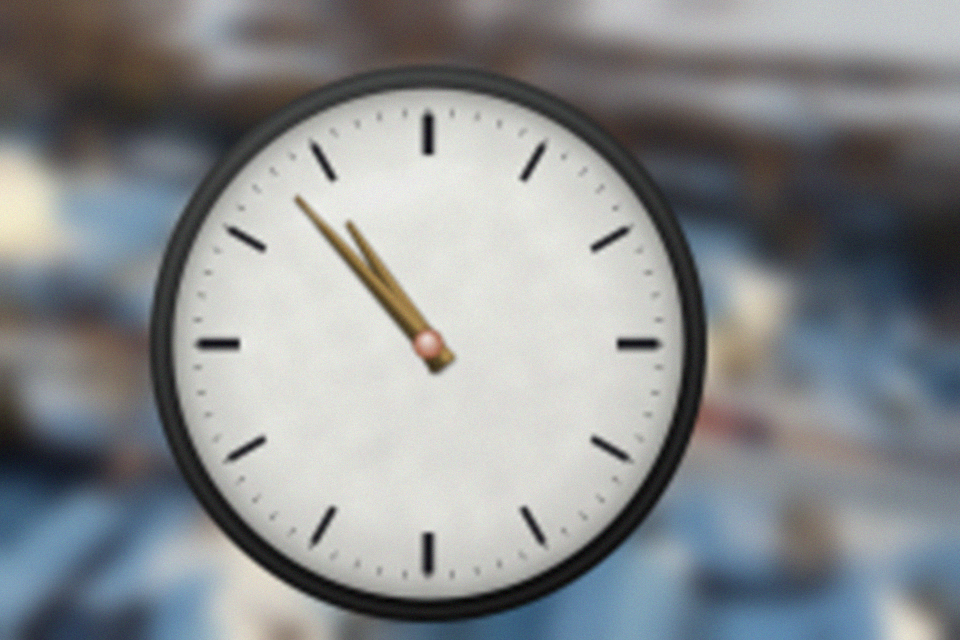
10.53
